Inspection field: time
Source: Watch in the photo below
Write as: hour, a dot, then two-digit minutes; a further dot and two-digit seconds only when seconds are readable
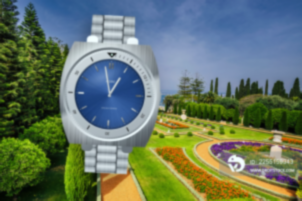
12.58
